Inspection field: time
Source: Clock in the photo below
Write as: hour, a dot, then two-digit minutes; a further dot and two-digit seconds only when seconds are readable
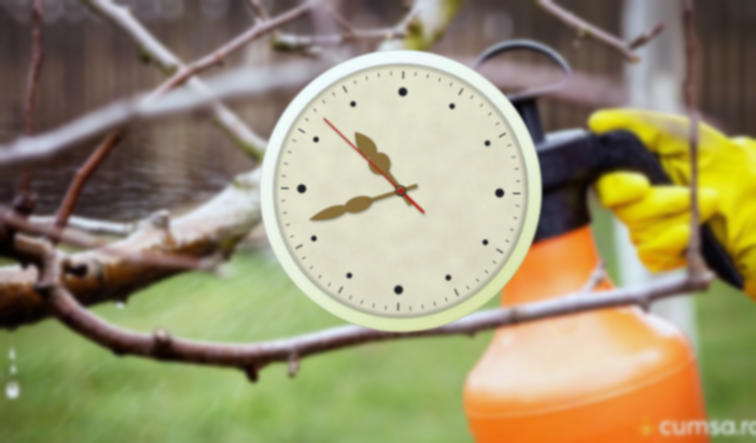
10.41.52
